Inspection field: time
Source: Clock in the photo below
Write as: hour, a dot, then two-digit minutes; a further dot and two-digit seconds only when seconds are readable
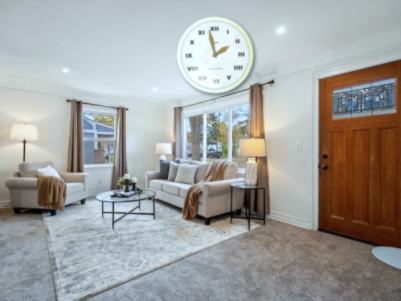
1.58
